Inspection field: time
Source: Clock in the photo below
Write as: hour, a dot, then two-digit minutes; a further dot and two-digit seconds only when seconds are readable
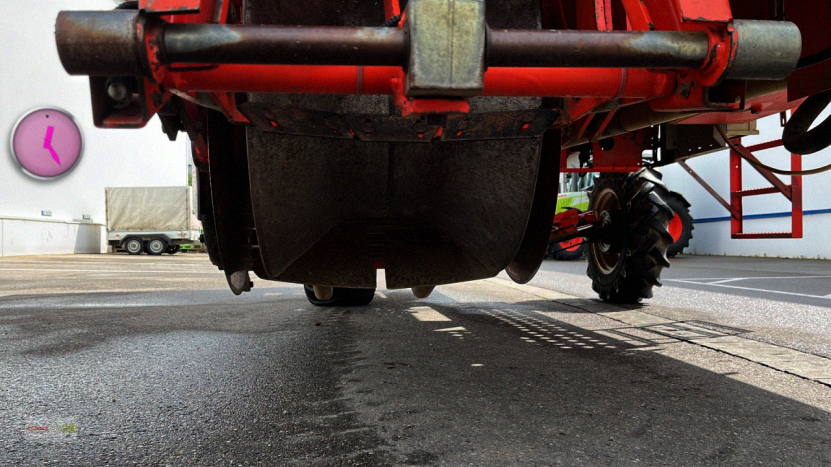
12.25
